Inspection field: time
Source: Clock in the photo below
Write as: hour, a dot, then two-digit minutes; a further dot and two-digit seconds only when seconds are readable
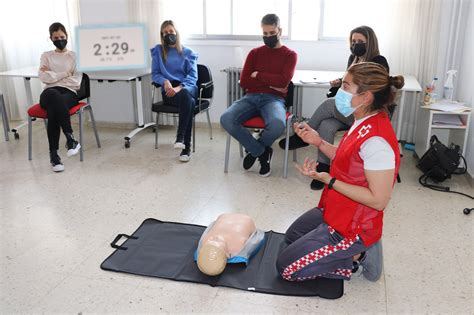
2.29
